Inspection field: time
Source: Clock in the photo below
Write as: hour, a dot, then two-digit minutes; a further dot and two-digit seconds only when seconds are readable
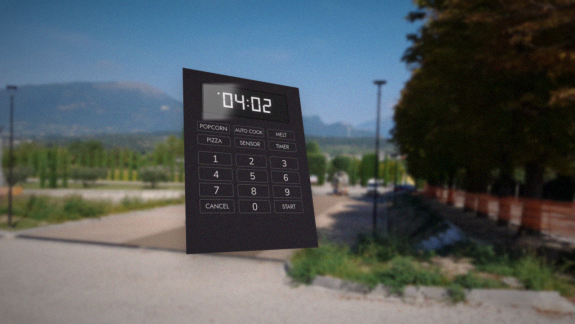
4.02
